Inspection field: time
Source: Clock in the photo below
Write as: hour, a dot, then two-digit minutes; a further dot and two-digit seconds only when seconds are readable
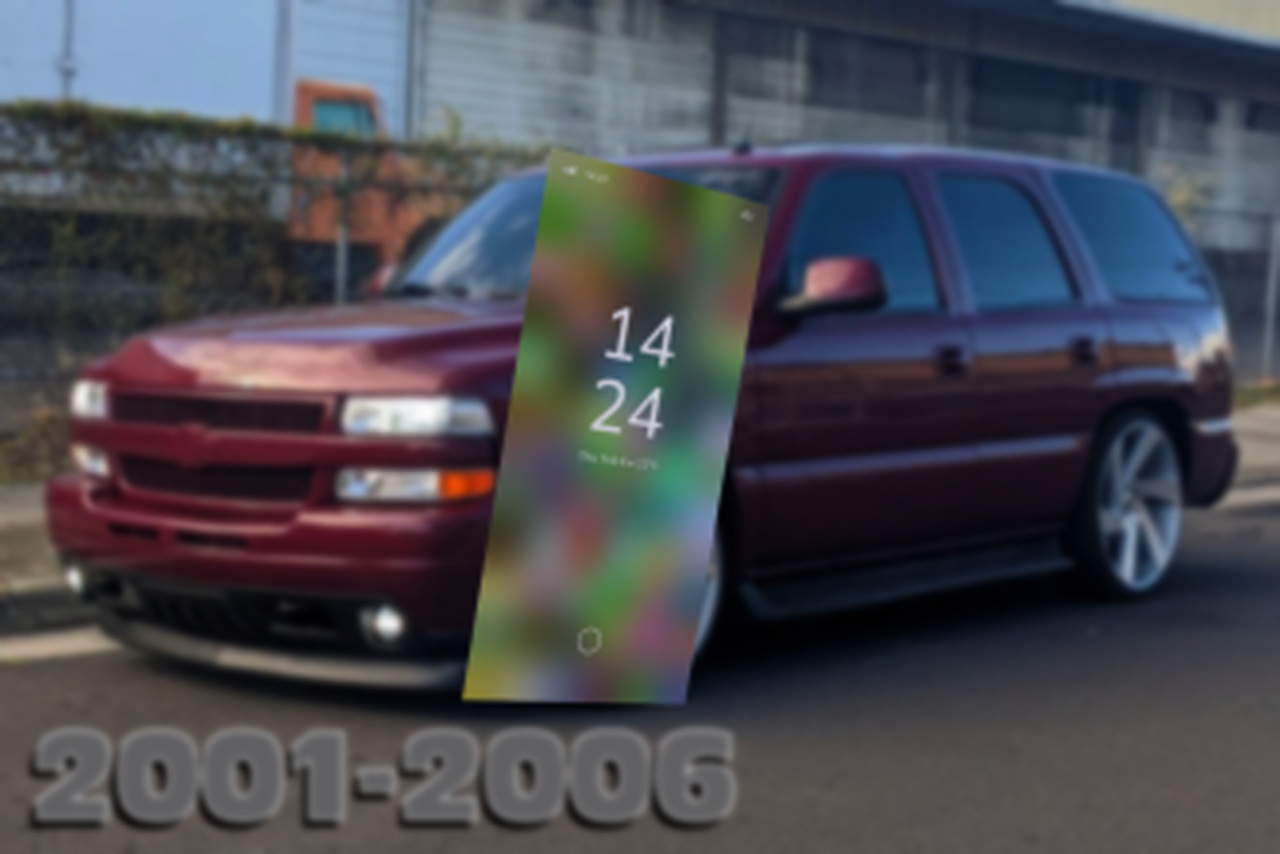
14.24
